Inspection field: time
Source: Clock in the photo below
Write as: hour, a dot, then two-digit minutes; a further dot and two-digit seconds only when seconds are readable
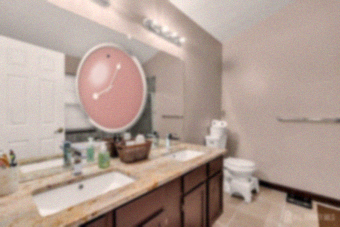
8.05
